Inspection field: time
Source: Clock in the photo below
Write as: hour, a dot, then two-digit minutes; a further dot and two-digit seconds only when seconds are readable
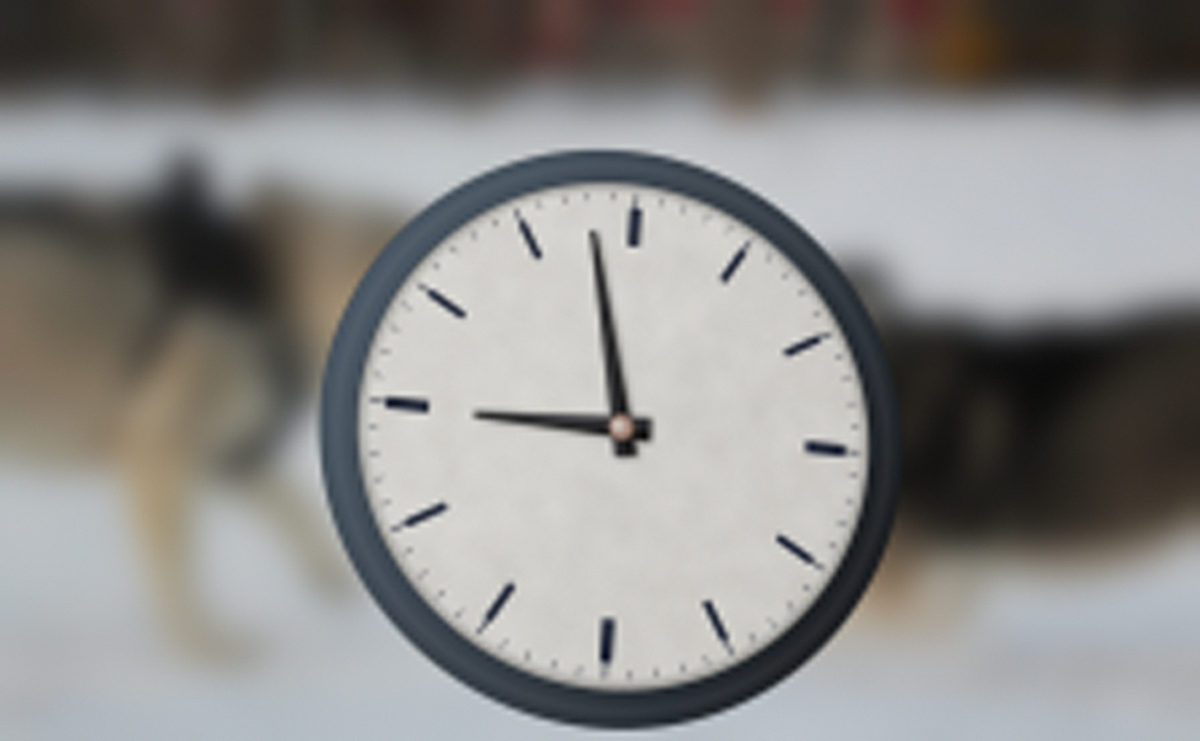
8.58
